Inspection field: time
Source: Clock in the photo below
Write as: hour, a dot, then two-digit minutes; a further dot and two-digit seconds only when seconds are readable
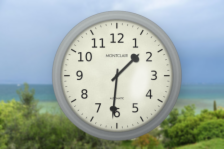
1.31
